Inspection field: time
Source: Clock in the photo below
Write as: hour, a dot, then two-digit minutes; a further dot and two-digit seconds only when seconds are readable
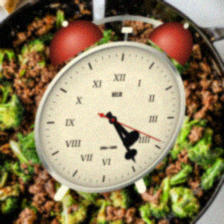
4.24.19
